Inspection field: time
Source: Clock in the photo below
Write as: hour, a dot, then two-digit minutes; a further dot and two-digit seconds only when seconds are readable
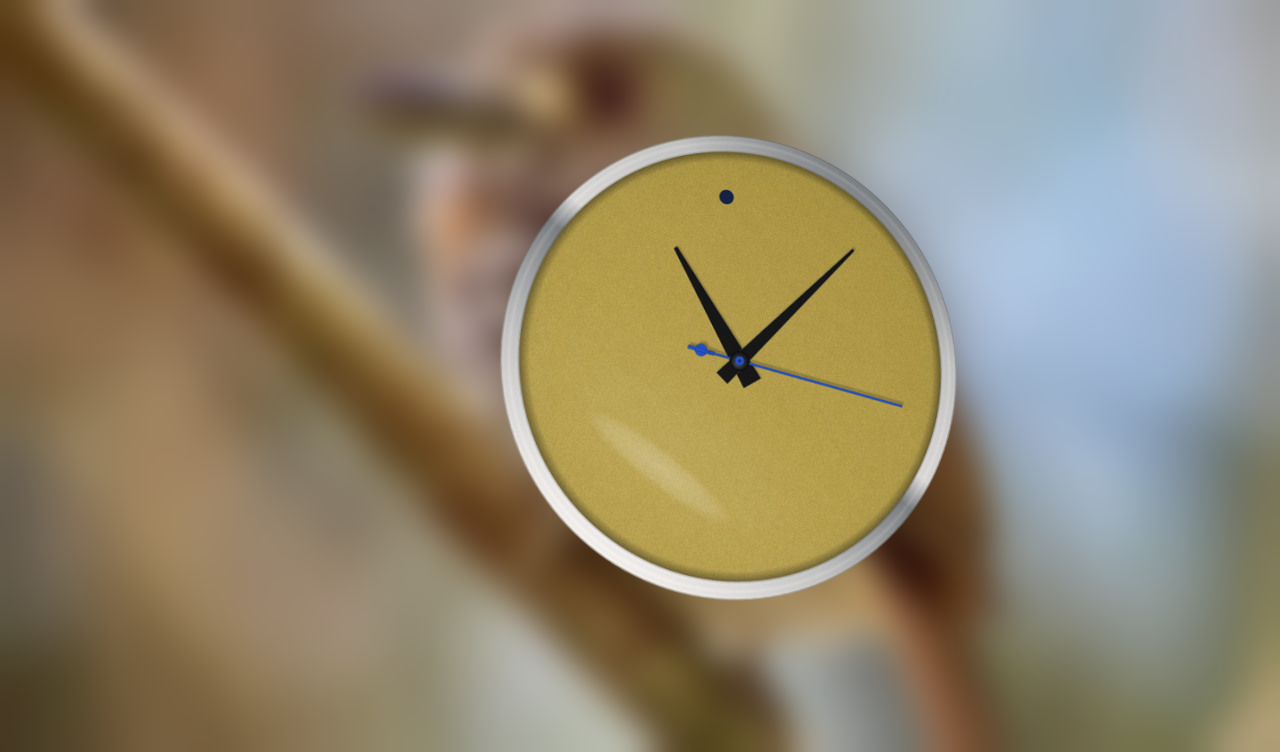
11.08.18
